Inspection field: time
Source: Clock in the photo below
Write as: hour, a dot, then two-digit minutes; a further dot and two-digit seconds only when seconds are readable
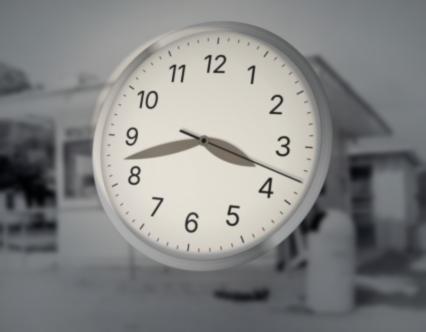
3.42.18
